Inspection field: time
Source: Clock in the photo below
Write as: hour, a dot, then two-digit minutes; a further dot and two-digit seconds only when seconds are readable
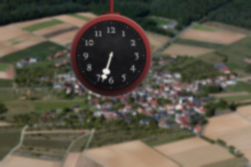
6.33
